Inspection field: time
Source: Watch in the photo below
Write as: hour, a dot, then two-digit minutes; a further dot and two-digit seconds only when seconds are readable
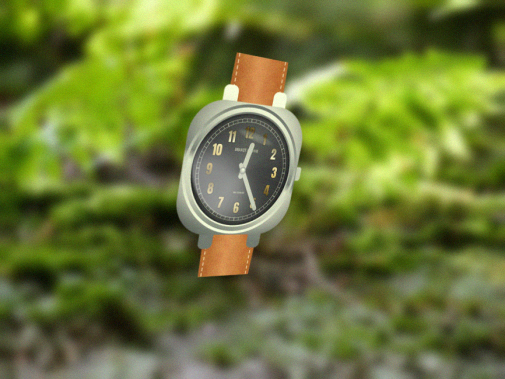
12.25
